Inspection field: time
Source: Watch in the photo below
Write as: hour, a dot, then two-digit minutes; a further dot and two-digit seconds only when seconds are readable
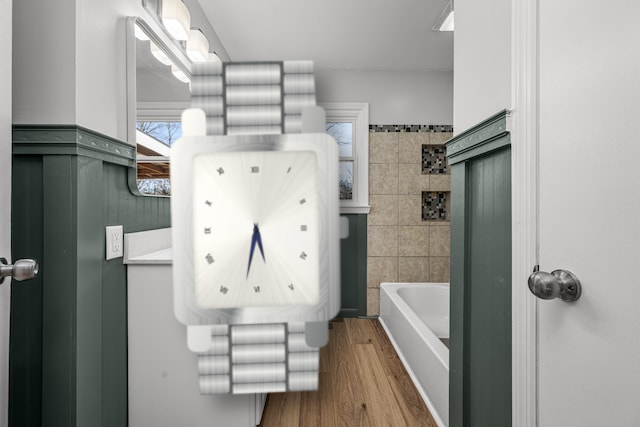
5.32
